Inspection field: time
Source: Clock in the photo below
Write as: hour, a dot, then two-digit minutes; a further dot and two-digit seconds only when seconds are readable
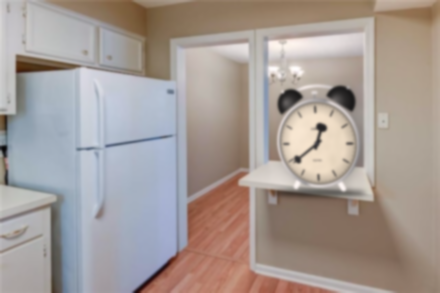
12.39
